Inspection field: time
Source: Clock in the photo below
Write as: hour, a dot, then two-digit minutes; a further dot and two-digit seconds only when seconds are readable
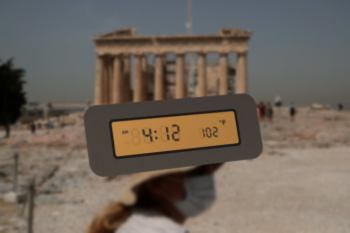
4.12
